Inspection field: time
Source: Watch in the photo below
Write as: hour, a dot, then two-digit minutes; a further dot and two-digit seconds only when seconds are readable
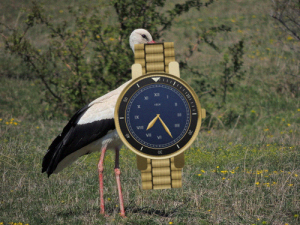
7.25
